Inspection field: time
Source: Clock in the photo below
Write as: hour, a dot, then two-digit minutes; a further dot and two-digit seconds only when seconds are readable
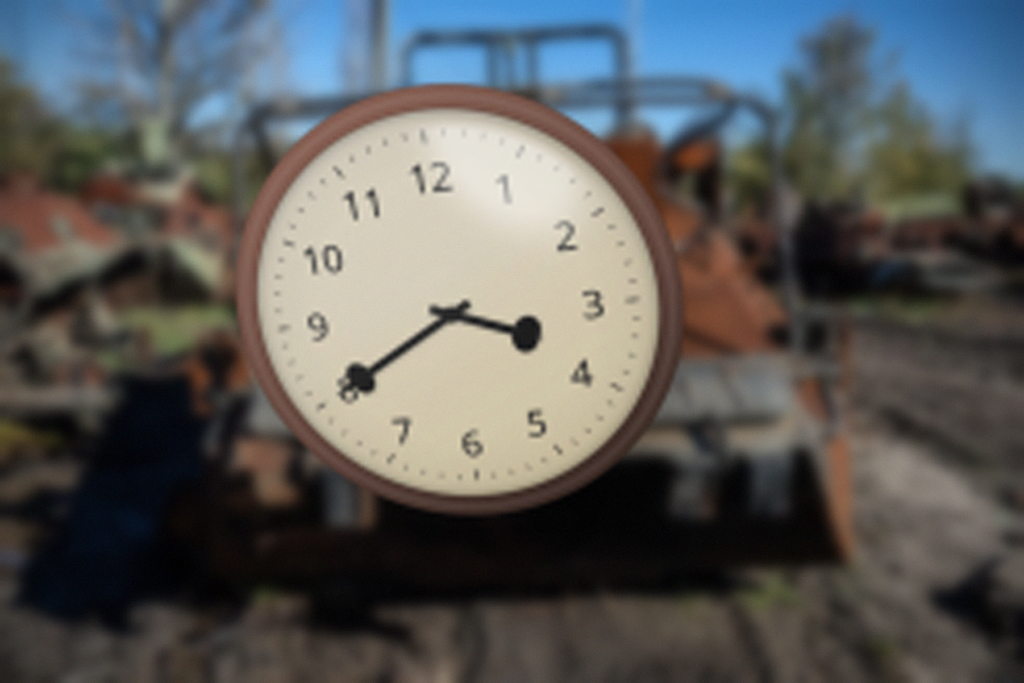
3.40
